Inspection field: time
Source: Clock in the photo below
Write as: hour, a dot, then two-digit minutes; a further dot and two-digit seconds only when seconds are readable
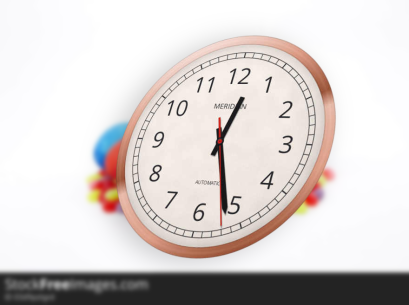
12.26.27
